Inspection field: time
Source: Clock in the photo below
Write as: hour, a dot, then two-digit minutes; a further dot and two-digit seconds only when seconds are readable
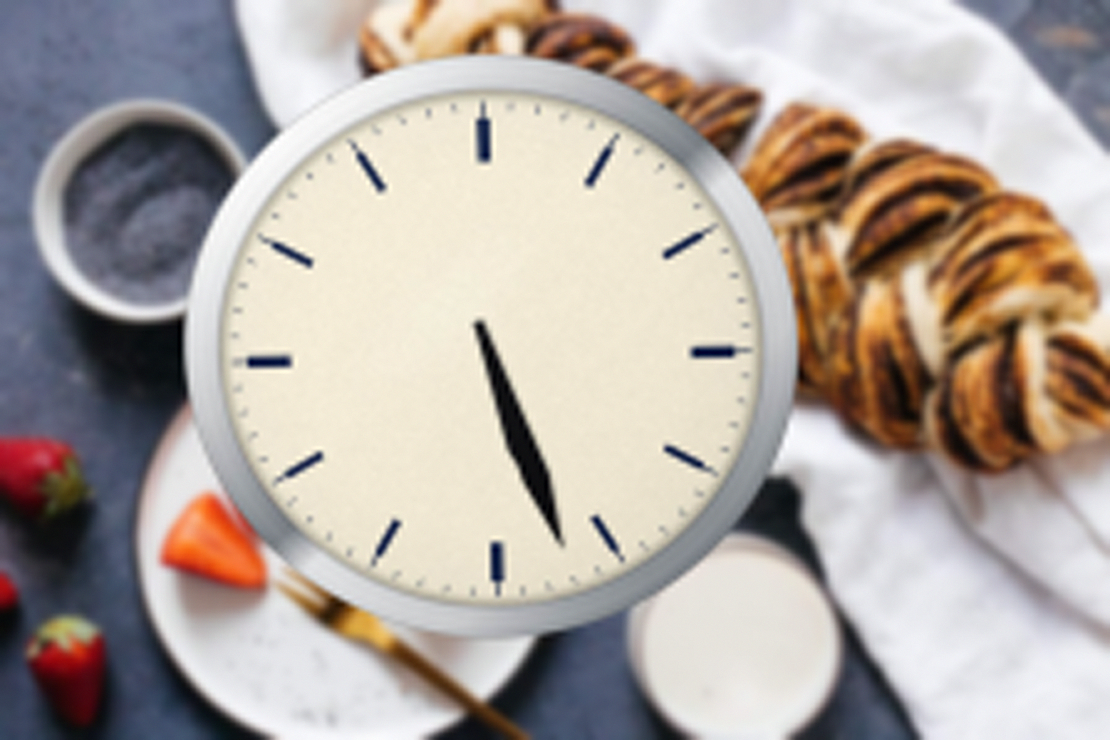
5.27
